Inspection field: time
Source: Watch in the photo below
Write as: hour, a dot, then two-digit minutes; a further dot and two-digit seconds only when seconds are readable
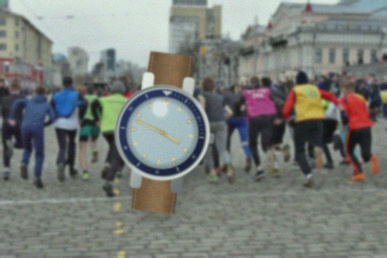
3.48
